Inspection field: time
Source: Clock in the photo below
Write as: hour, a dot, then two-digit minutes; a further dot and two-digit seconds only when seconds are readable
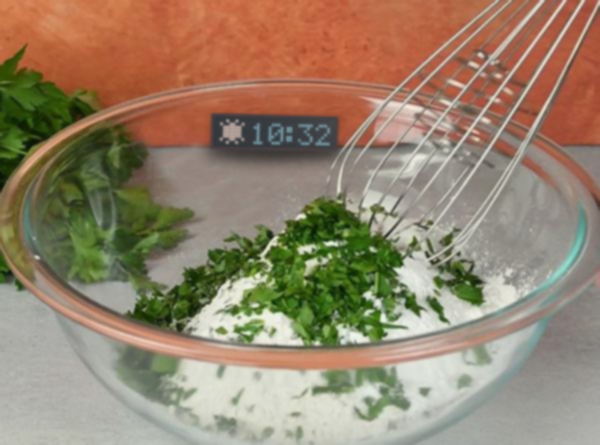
10.32
